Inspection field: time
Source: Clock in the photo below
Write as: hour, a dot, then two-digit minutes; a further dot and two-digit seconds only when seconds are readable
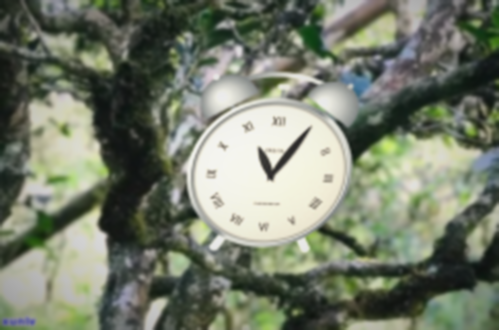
11.05
